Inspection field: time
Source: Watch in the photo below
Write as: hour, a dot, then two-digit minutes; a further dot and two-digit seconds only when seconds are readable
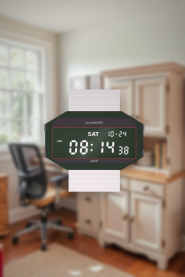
8.14.38
